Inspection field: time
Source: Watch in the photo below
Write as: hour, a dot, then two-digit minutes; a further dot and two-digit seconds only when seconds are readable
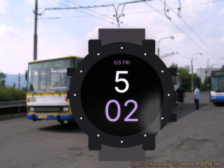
5.02
